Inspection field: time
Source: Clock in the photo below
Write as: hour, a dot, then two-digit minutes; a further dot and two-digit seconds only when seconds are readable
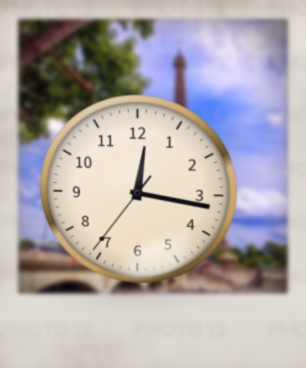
12.16.36
